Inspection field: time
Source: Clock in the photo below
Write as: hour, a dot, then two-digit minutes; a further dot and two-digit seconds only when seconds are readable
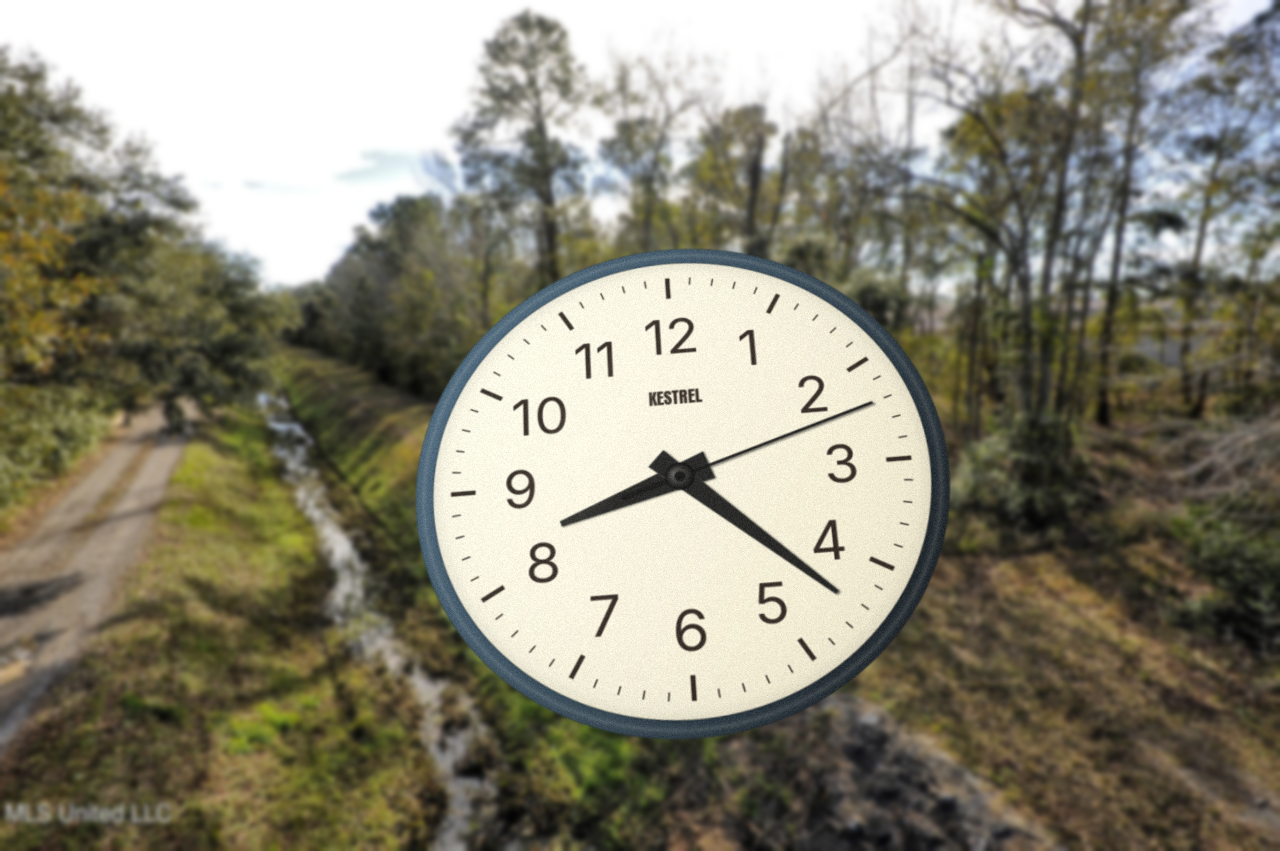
8.22.12
